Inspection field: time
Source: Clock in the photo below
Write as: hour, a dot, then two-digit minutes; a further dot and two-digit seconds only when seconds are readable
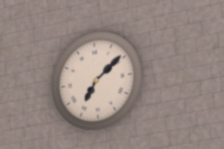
7.09
